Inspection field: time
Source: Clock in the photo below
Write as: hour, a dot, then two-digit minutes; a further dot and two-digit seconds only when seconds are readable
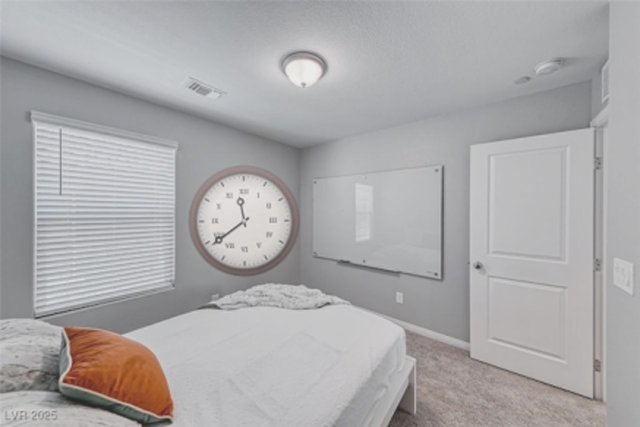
11.39
